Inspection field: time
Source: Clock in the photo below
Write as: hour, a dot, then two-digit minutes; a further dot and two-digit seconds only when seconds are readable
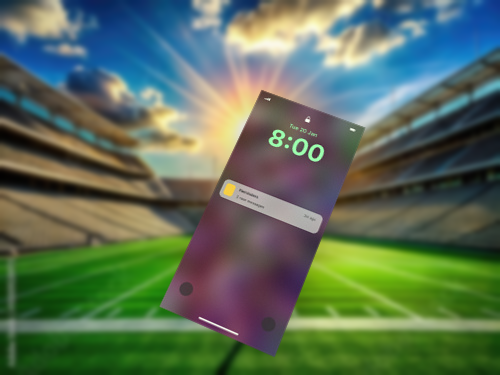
8.00
